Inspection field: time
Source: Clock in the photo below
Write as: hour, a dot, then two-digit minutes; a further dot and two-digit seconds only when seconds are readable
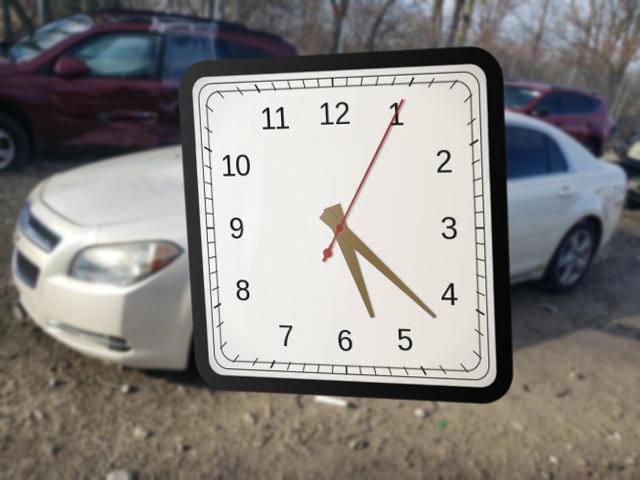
5.22.05
